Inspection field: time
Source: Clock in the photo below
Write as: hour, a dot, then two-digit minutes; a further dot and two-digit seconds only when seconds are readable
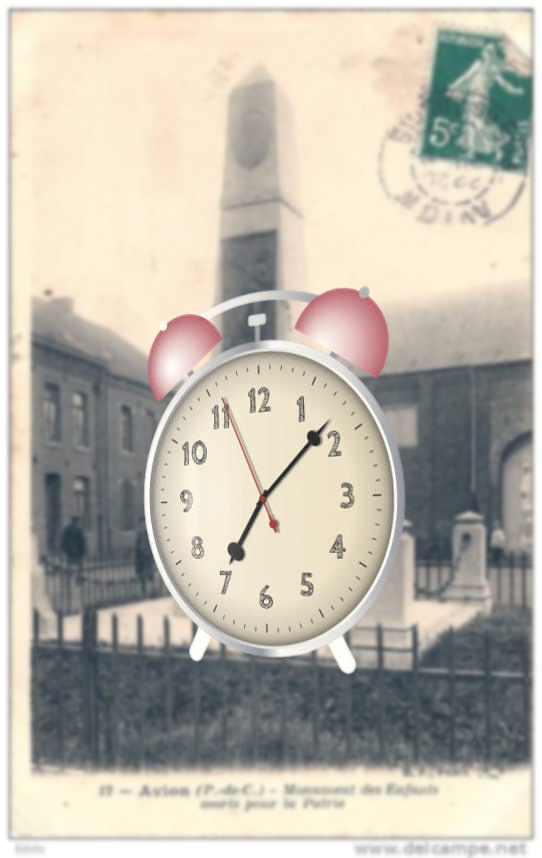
7.07.56
